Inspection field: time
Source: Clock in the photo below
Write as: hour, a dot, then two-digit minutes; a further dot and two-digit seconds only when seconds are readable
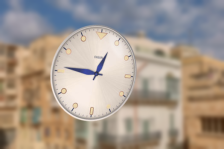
12.46
